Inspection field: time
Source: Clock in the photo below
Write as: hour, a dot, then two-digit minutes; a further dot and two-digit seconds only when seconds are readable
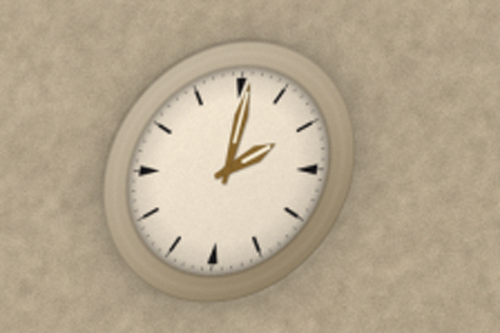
2.01
